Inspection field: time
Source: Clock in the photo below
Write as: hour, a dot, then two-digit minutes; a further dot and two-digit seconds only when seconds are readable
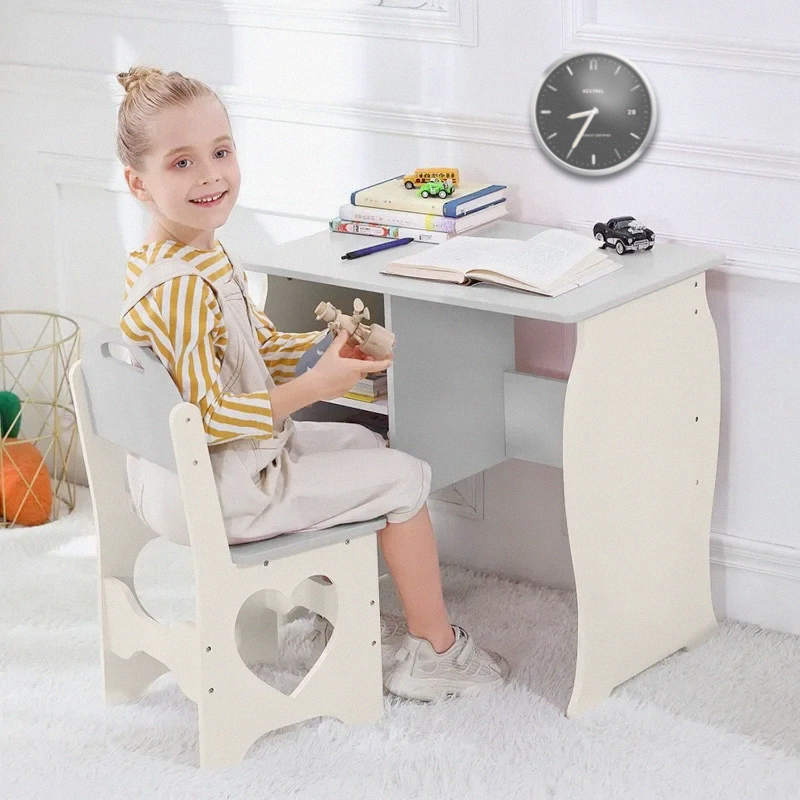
8.35
